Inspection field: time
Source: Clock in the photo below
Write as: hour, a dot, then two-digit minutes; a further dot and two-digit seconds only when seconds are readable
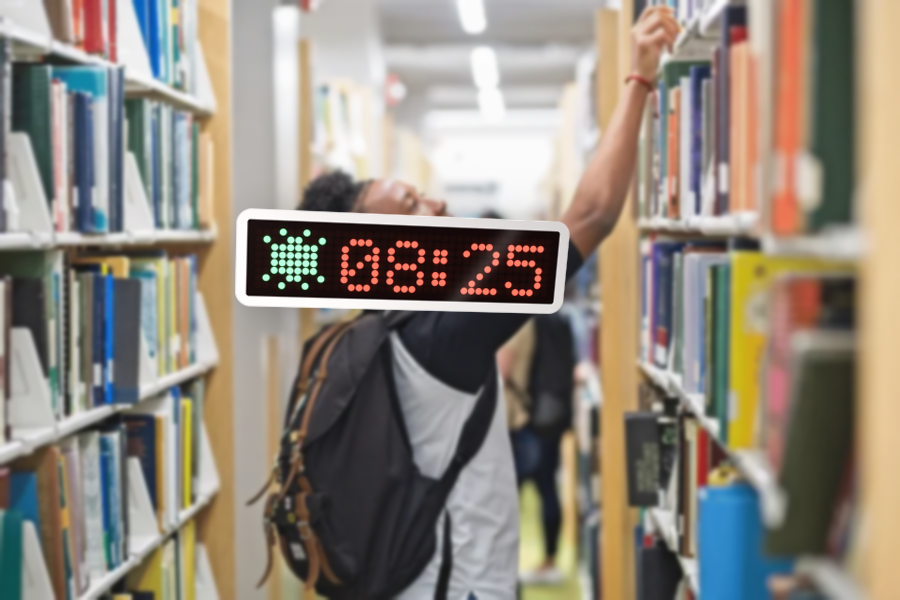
8.25
